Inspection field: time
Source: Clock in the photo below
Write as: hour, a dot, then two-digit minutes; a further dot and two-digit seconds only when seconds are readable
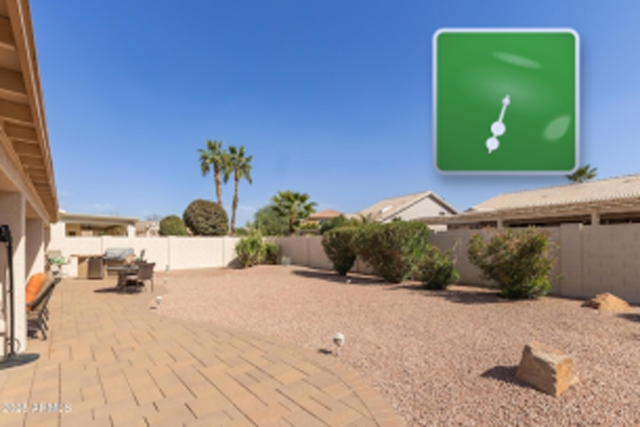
6.33
